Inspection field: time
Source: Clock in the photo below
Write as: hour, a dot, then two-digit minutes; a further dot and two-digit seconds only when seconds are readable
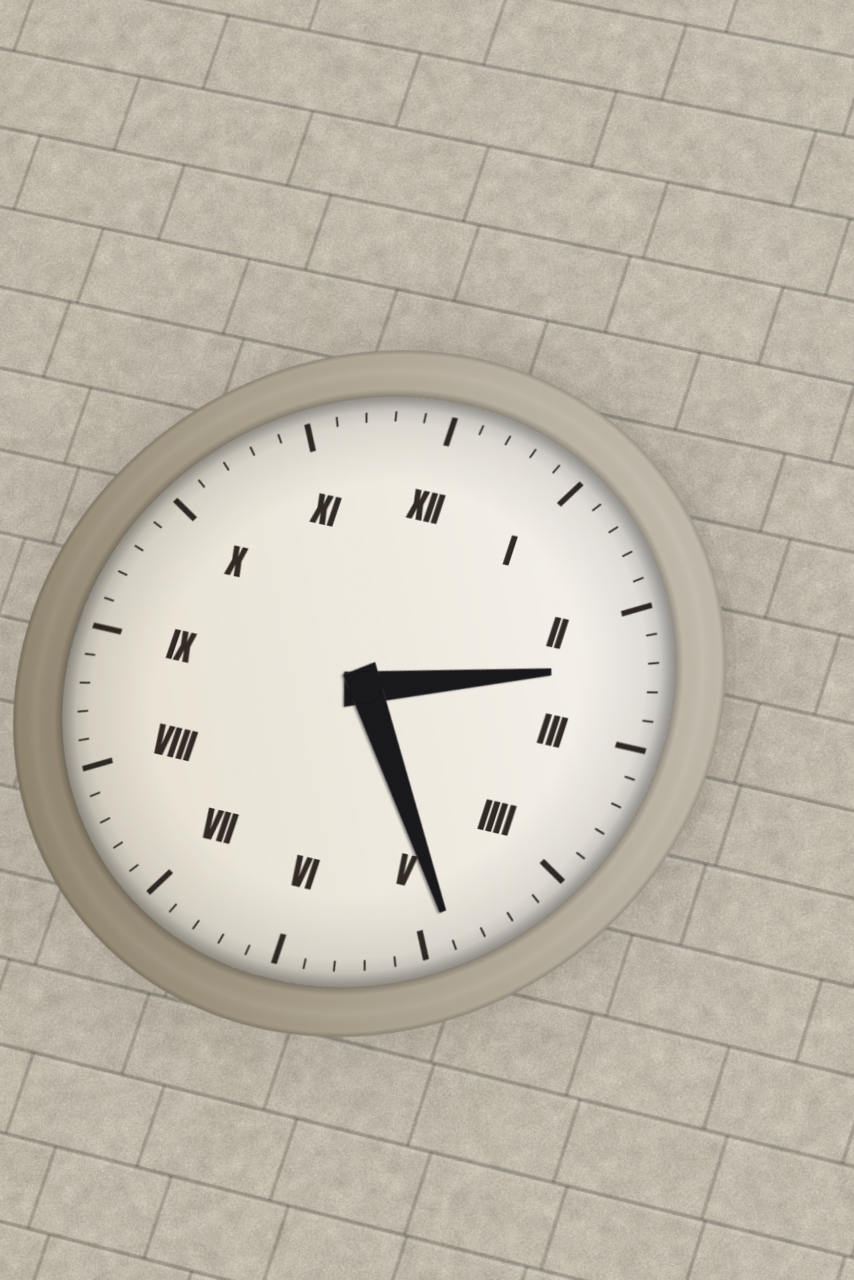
2.24
